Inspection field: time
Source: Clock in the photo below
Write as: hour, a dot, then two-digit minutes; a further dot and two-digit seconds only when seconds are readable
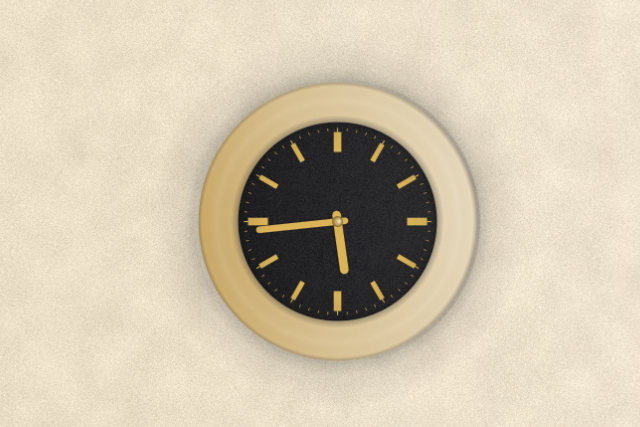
5.44
